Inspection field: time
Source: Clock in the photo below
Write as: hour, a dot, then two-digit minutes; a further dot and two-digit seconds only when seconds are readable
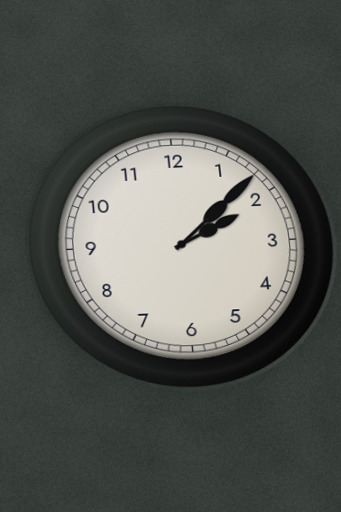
2.08
